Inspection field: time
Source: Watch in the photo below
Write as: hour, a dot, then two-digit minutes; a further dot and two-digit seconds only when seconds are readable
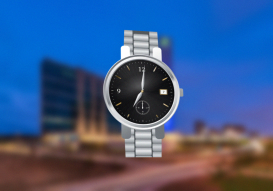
7.01
